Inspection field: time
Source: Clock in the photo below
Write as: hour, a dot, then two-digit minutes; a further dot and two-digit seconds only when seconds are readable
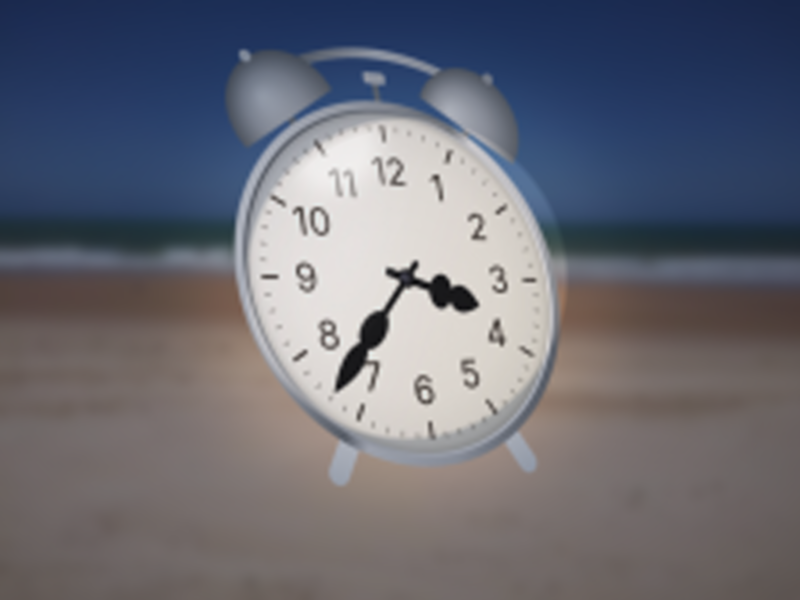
3.37
